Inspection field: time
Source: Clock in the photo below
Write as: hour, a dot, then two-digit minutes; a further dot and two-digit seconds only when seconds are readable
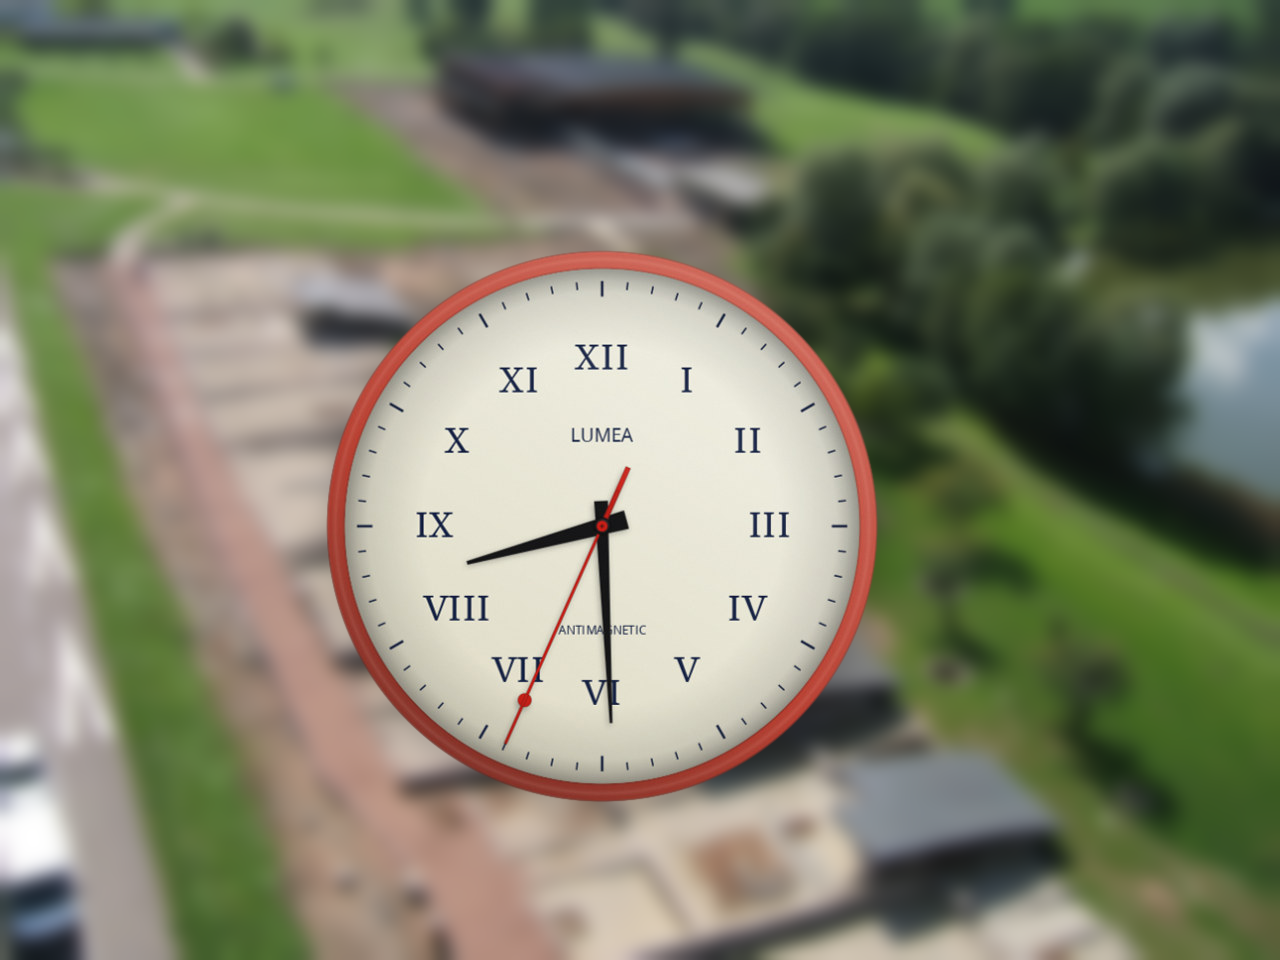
8.29.34
